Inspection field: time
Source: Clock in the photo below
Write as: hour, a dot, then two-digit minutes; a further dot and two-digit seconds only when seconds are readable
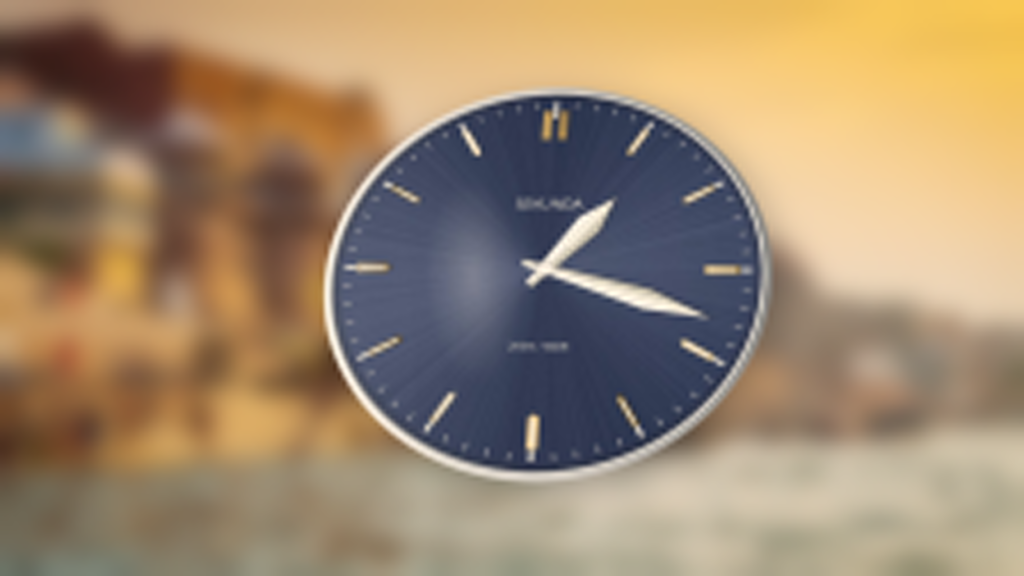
1.18
